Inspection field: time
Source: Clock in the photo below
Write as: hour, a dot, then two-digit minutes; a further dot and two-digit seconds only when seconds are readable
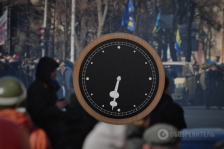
6.32
